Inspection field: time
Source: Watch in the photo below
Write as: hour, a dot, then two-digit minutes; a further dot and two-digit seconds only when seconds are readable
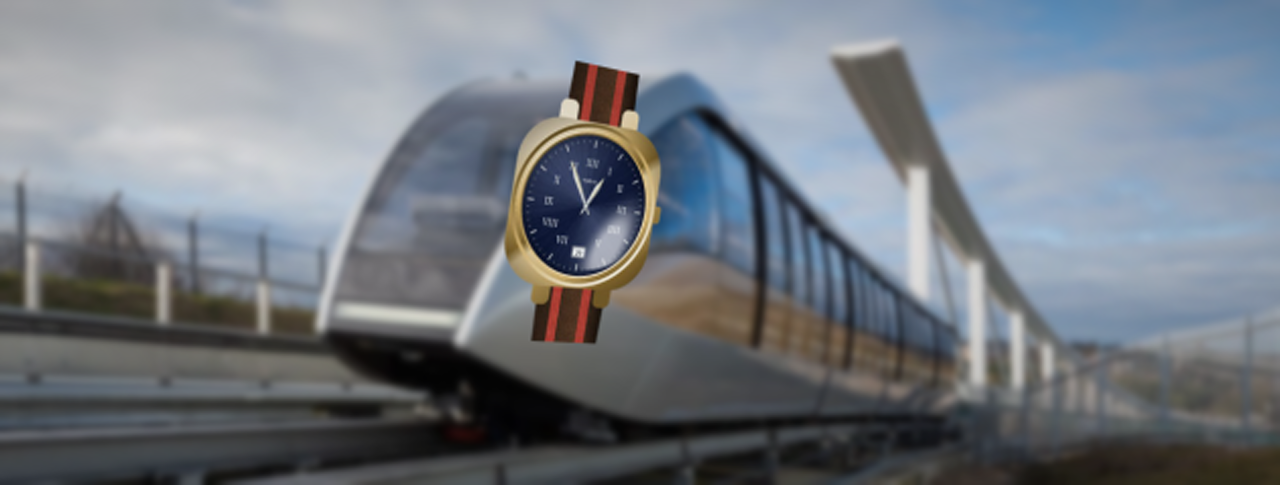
12.55
